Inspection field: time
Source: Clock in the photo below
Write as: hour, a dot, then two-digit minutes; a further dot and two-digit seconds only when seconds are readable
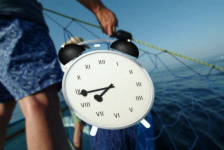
7.44
